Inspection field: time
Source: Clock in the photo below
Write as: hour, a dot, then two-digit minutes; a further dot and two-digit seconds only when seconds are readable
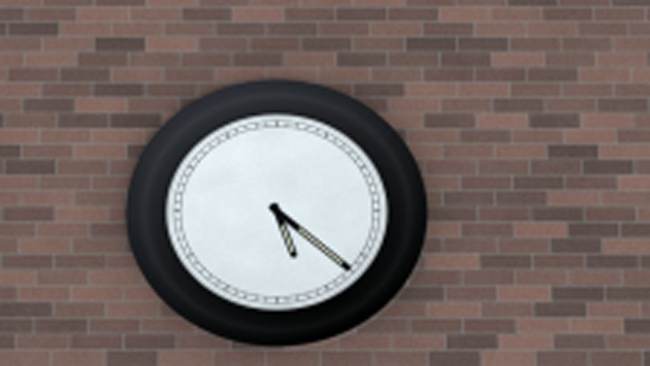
5.22
